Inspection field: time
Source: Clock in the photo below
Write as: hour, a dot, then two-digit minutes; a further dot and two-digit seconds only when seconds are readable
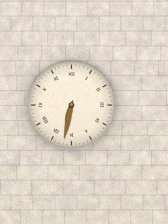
6.32
